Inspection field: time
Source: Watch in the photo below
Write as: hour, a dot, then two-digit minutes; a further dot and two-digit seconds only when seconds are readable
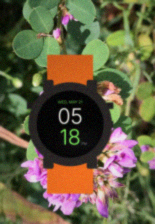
5.18
